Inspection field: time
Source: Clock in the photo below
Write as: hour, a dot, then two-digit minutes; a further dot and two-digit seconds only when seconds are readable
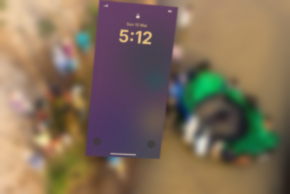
5.12
